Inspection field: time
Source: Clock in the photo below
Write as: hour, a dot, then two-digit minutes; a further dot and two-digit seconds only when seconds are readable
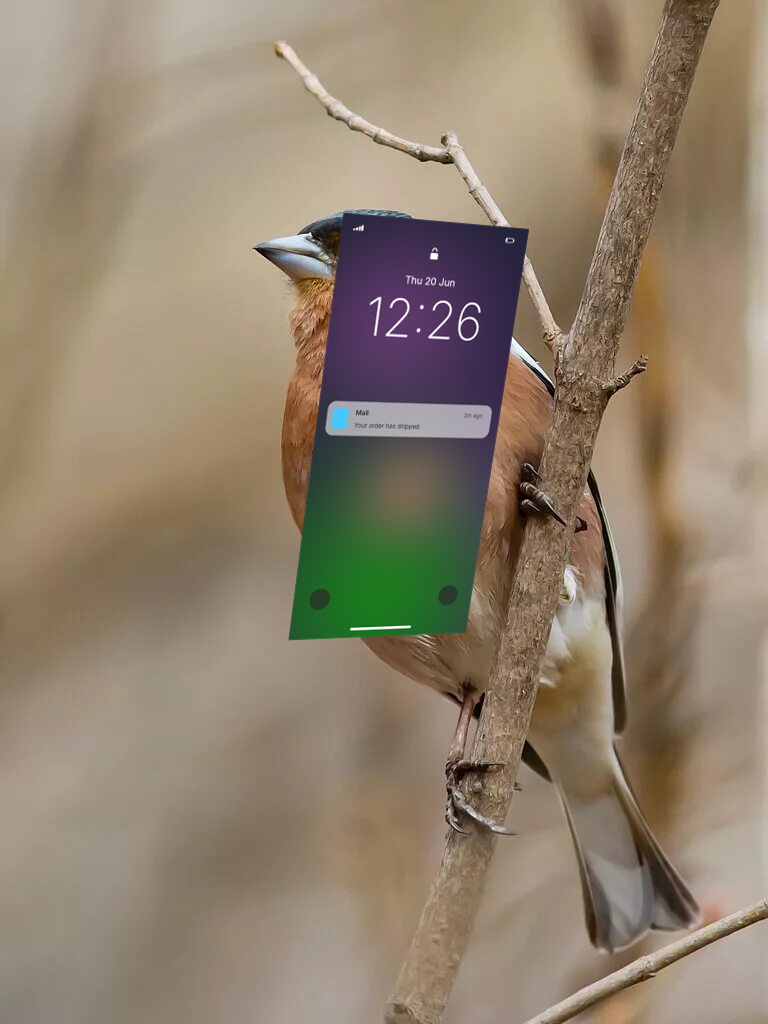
12.26
